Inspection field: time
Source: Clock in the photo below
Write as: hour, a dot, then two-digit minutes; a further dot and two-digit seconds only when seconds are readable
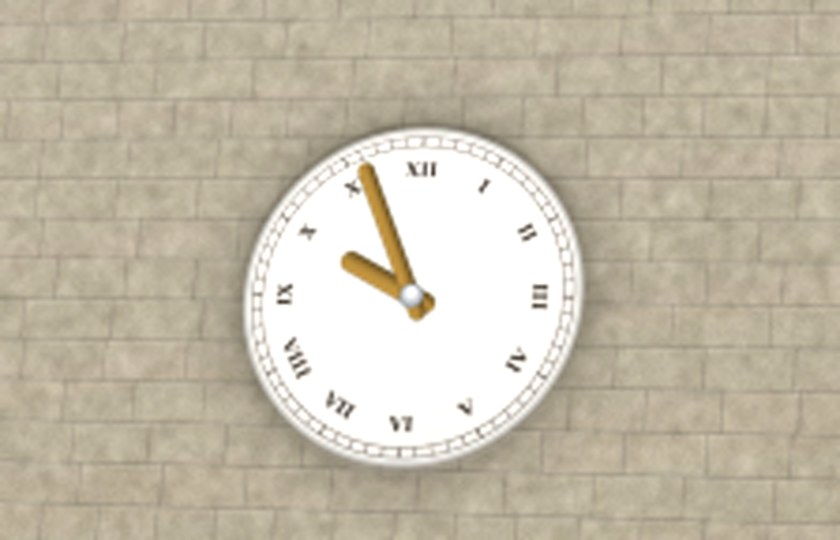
9.56
